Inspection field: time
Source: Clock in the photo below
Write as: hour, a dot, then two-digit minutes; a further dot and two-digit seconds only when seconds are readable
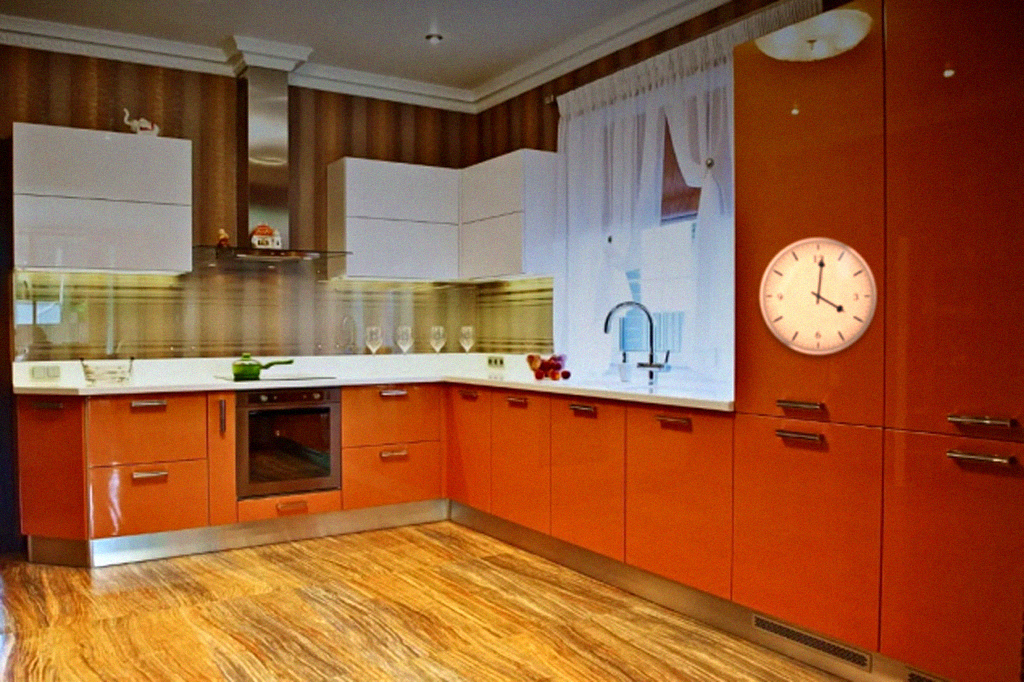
4.01
